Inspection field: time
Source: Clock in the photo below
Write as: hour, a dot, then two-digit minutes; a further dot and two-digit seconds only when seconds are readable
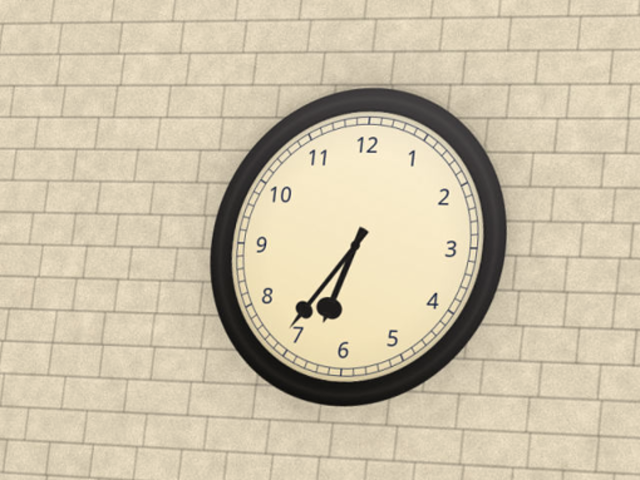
6.36
